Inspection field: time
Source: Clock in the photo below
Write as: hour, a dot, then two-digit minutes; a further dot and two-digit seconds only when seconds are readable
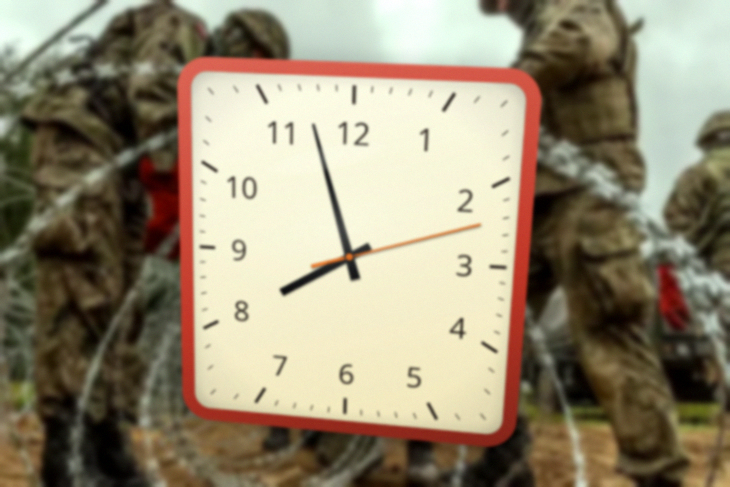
7.57.12
